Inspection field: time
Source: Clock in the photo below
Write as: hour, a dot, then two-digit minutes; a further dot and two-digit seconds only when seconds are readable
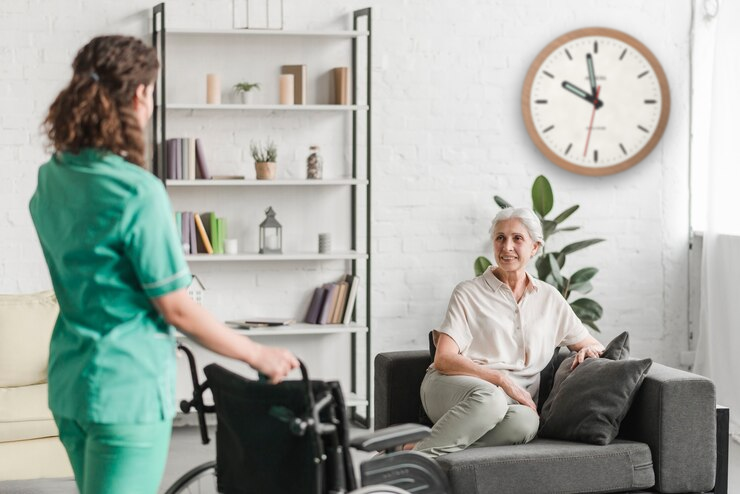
9.58.32
